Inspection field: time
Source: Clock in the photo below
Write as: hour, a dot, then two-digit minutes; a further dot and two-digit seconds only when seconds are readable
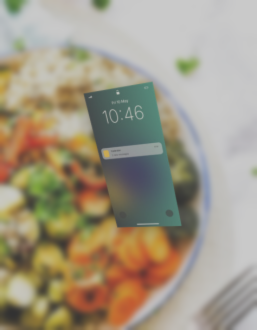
10.46
